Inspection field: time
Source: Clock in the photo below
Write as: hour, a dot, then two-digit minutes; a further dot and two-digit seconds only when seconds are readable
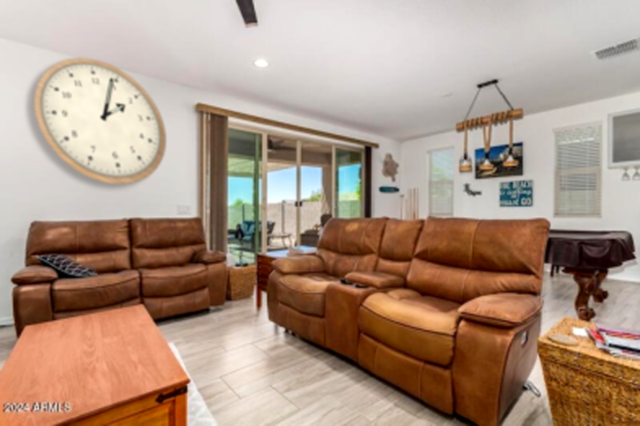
2.04
